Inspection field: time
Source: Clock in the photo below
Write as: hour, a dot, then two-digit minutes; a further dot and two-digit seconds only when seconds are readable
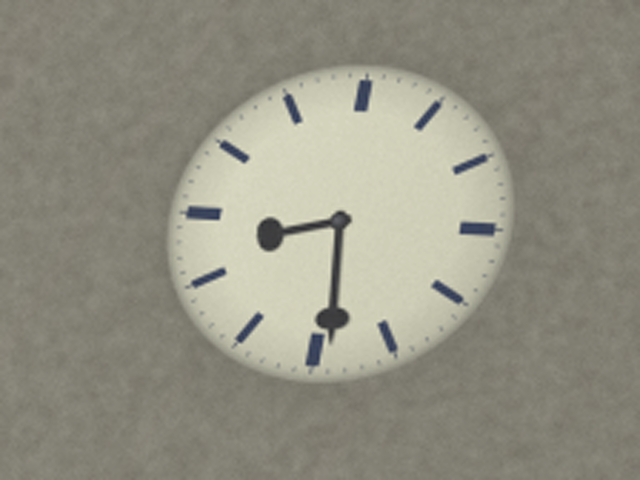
8.29
